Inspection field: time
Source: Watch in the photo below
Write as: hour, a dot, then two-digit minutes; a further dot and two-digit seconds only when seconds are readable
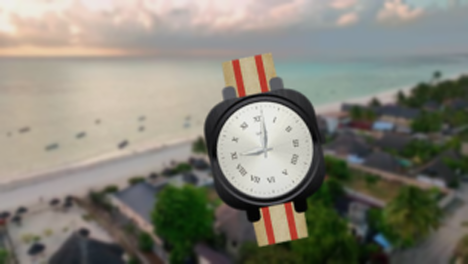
9.01
